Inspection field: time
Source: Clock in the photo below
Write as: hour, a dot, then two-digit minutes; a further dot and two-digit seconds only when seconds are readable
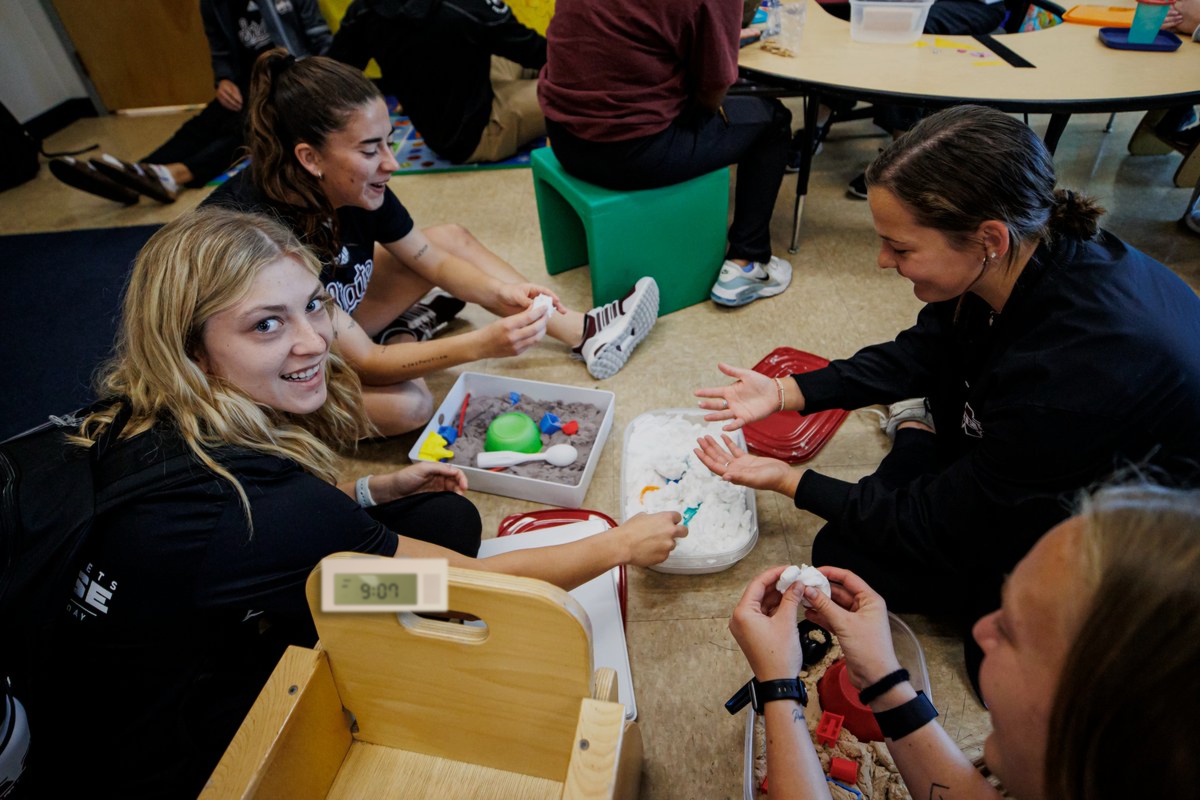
9.07
